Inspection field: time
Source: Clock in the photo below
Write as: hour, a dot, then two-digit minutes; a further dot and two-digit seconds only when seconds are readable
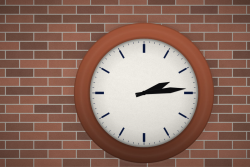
2.14
